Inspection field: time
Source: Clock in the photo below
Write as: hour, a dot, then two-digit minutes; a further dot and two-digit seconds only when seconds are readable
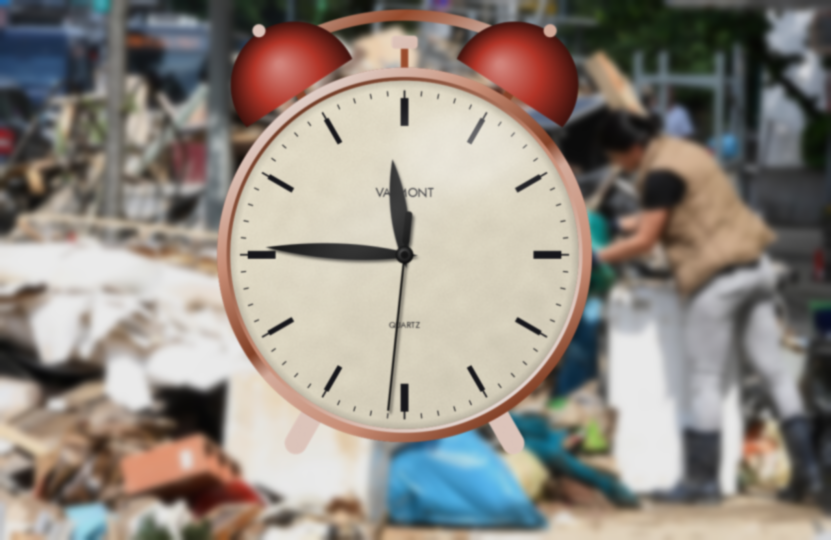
11.45.31
